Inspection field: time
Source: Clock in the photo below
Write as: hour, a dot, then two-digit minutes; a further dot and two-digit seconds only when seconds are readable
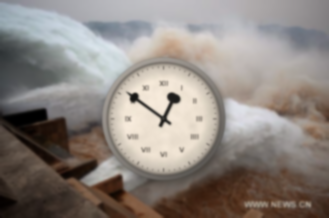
12.51
